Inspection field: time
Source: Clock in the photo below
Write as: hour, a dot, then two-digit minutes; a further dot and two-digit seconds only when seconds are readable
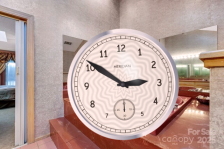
2.51
